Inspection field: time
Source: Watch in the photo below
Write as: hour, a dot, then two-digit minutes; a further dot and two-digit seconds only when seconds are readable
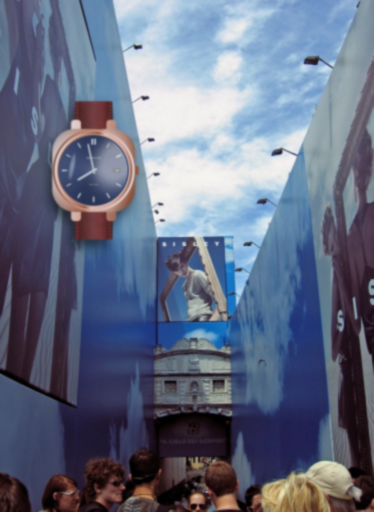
7.58
